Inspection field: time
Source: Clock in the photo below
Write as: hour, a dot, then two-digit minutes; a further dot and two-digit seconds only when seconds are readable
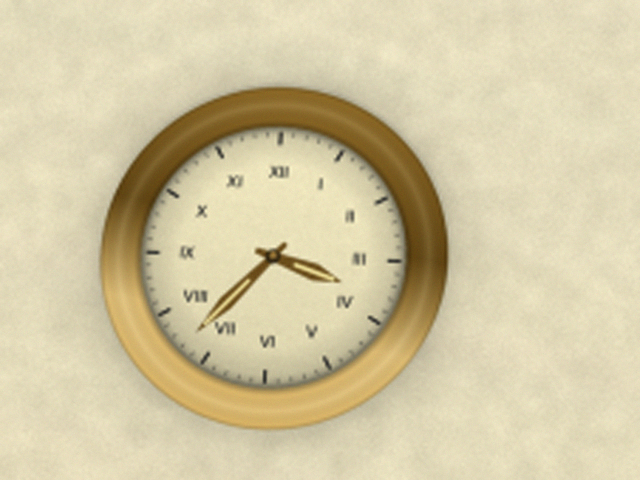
3.37
